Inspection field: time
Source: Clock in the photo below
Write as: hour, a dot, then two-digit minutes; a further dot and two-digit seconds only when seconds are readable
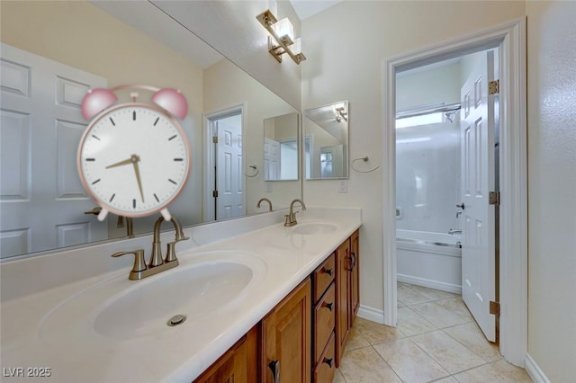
8.28
